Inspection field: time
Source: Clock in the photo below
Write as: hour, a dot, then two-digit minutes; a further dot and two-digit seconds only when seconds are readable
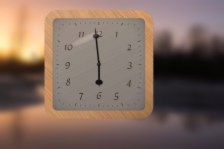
5.59
